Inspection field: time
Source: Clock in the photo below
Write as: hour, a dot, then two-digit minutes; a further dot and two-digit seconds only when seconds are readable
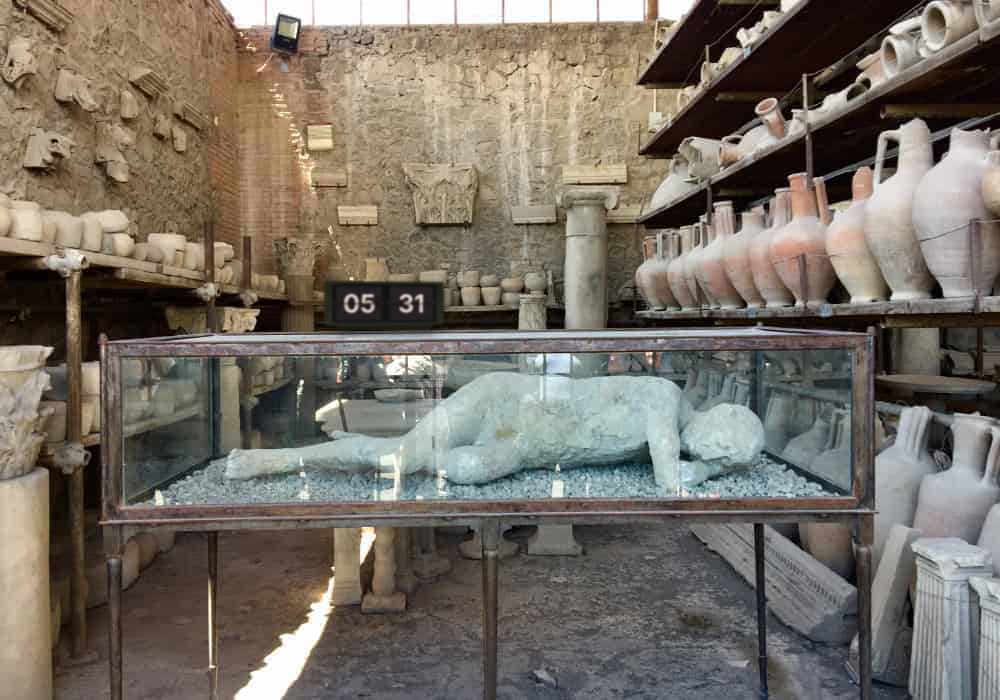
5.31
